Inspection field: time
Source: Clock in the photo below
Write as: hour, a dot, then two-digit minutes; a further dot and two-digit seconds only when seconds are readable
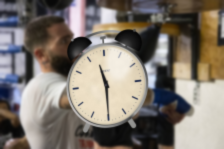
11.30
